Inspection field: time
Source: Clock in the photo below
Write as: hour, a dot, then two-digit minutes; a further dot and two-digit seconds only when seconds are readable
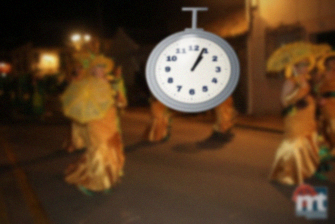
1.04
